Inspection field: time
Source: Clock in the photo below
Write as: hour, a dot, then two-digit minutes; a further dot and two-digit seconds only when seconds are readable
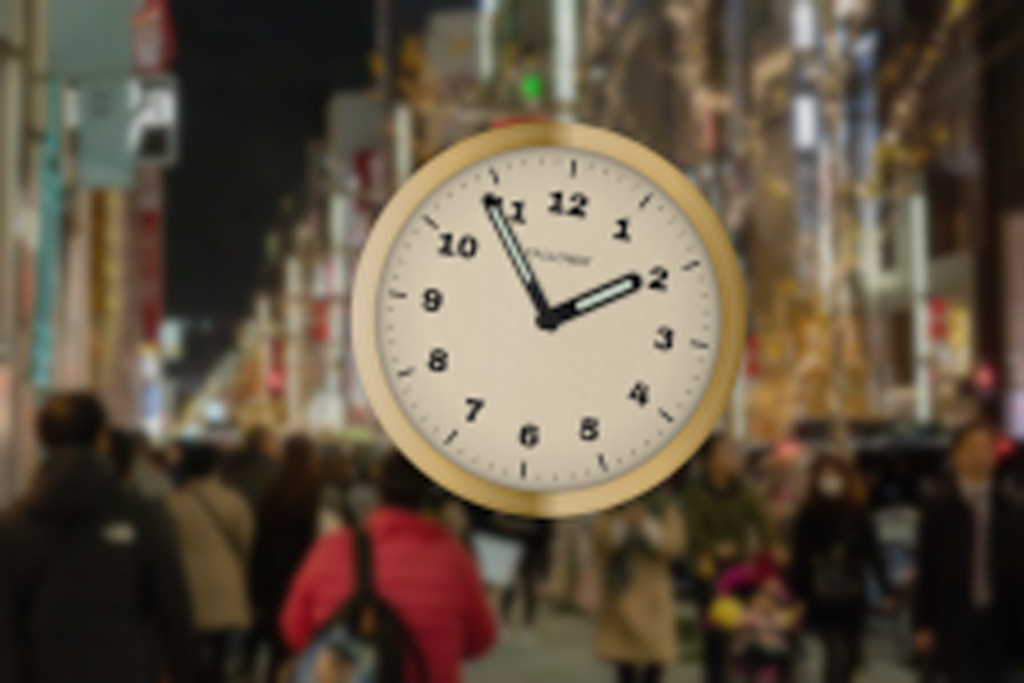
1.54
